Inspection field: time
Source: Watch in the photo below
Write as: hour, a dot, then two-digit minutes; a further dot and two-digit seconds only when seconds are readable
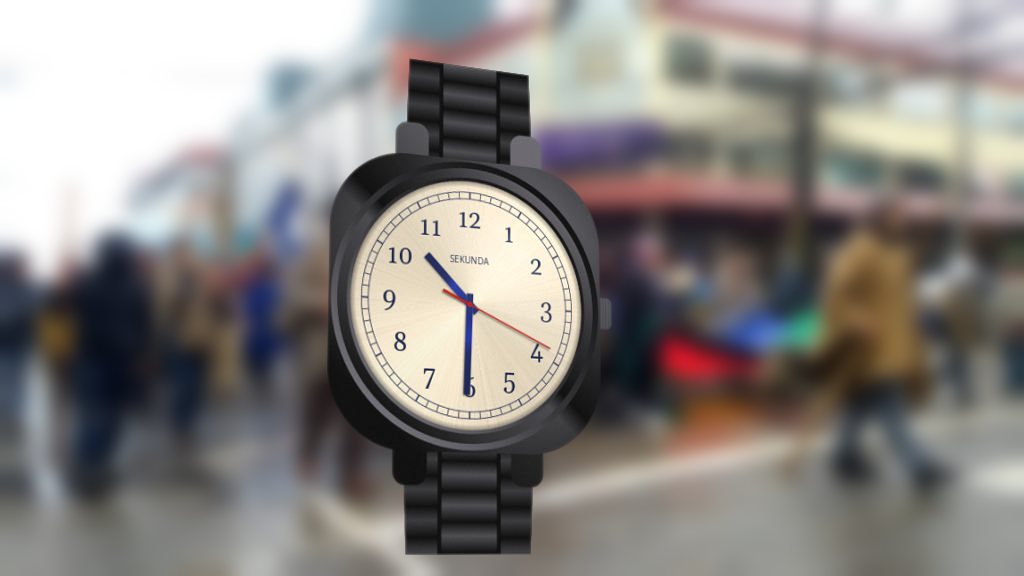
10.30.19
